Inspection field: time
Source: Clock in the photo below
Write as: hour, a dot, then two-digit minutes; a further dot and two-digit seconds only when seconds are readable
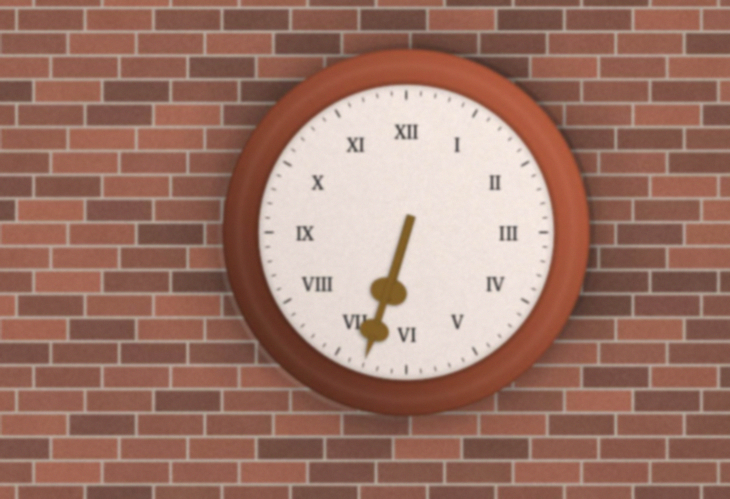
6.33
